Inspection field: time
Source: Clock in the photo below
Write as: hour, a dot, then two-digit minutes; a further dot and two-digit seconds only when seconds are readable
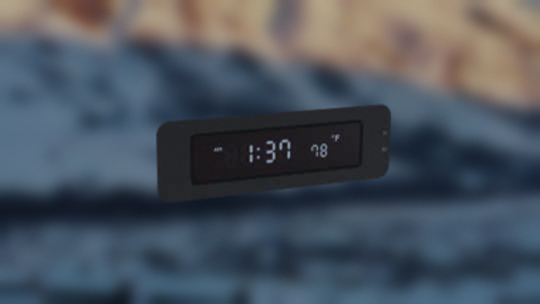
1.37
